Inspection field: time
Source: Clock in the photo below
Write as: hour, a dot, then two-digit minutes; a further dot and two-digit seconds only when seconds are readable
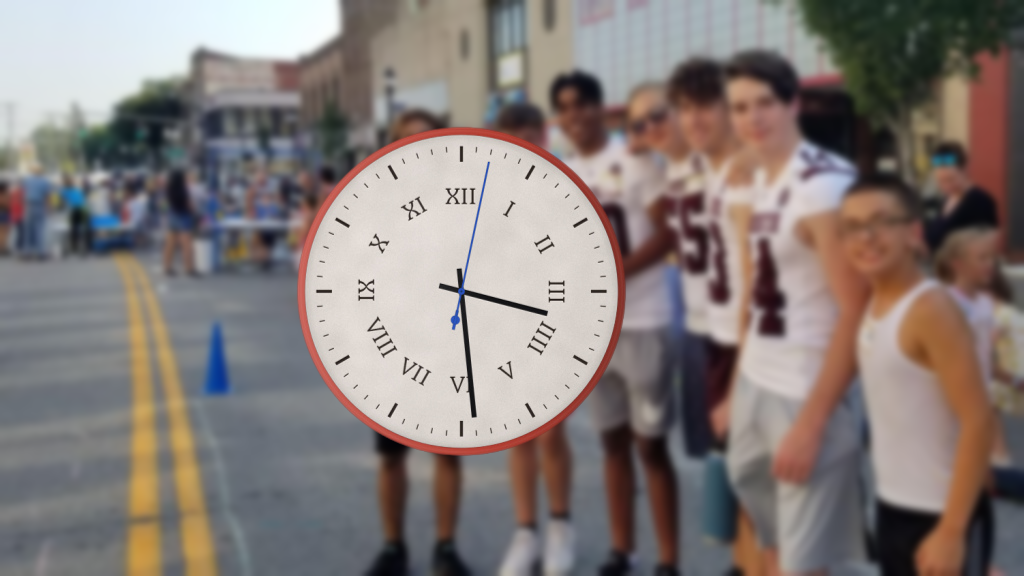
3.29.02
